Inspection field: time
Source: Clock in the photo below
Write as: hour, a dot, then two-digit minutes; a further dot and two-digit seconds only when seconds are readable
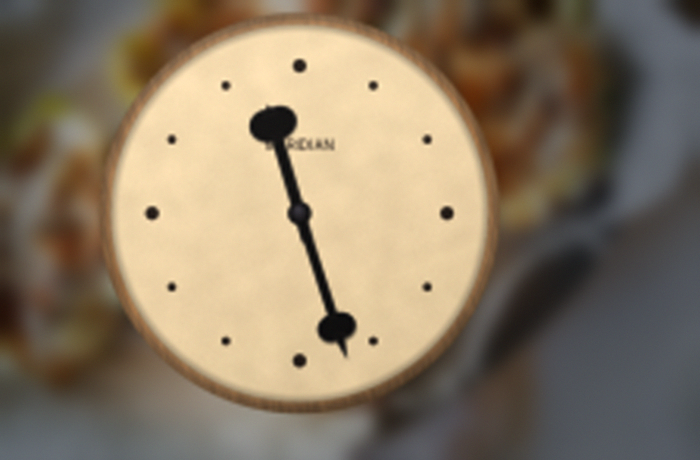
11.27
